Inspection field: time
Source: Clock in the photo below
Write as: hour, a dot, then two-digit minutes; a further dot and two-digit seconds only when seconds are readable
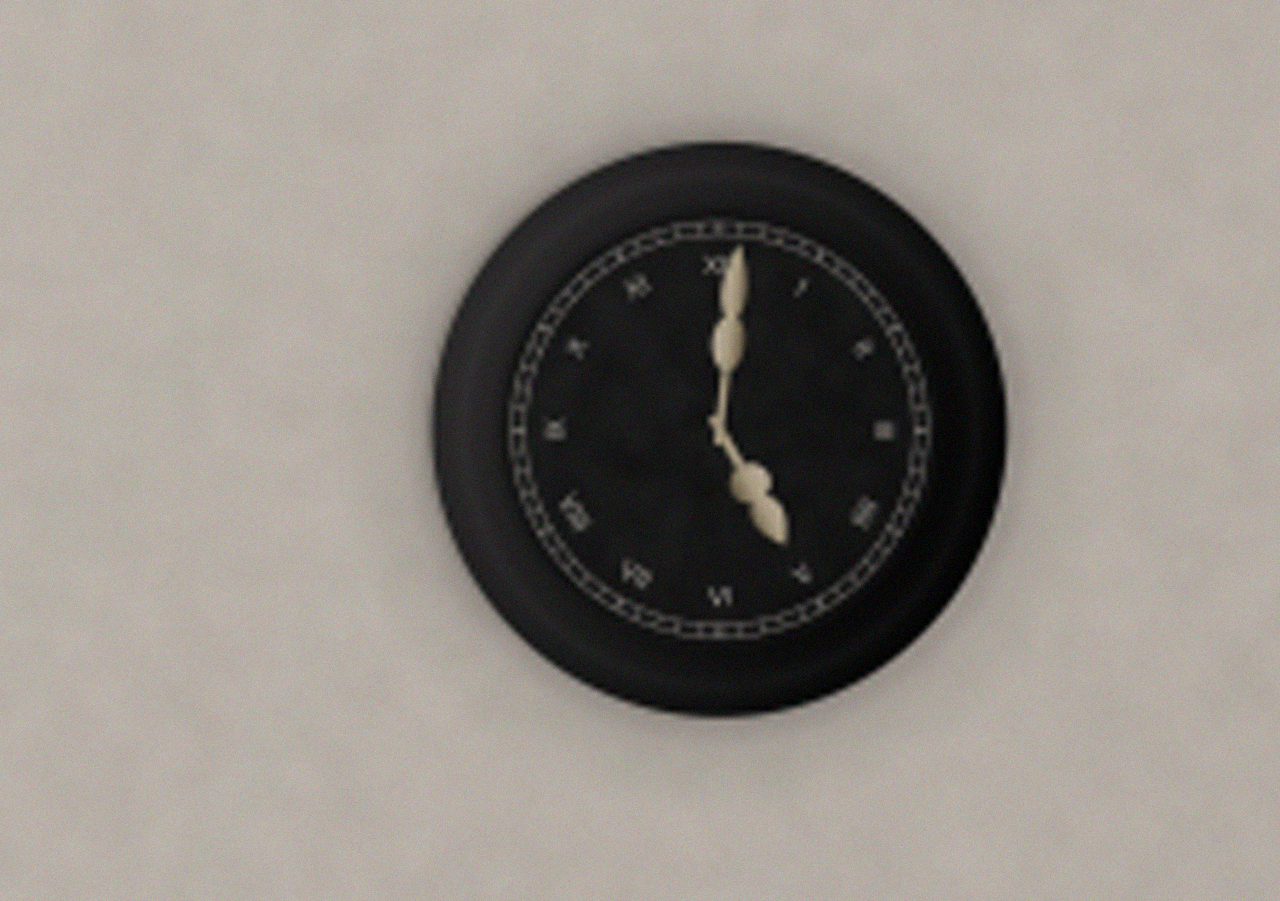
5.01
